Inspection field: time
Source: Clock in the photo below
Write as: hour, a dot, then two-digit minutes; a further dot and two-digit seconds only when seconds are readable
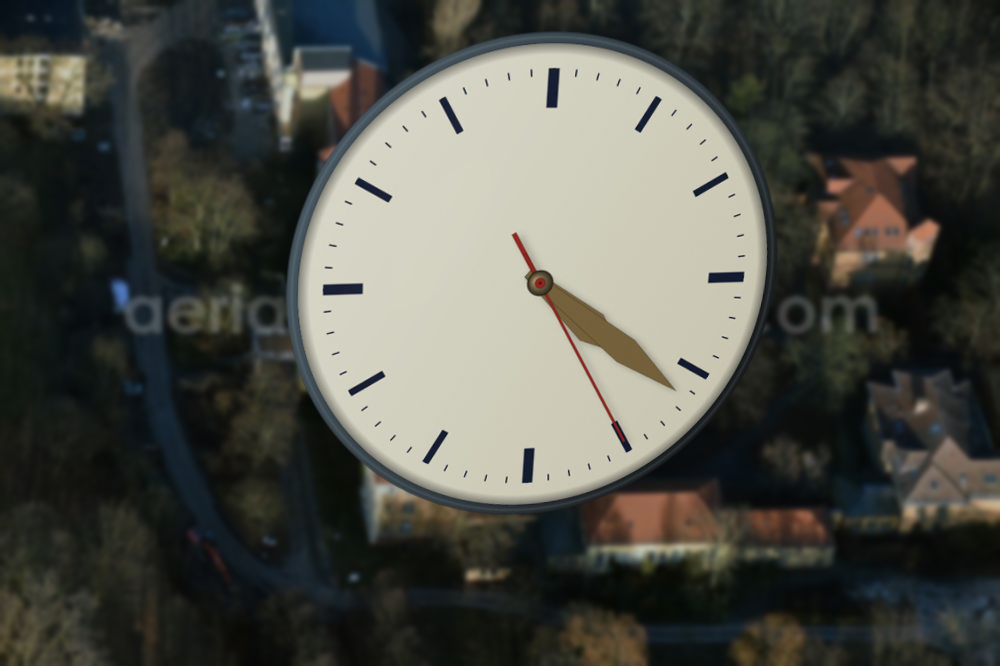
4.21.25
